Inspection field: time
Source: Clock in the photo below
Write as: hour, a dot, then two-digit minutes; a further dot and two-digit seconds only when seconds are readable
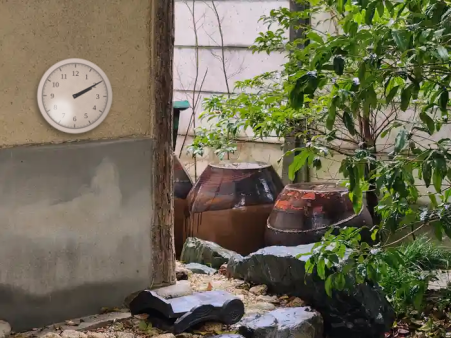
2.10
